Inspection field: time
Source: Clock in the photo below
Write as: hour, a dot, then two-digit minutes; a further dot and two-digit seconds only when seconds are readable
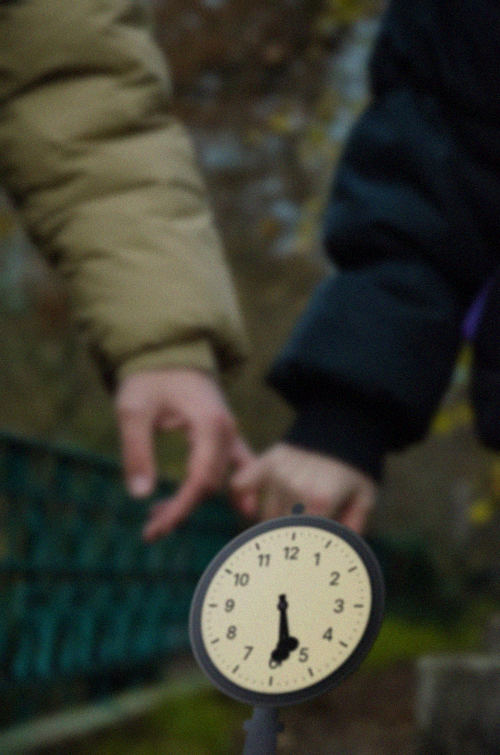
5.29
